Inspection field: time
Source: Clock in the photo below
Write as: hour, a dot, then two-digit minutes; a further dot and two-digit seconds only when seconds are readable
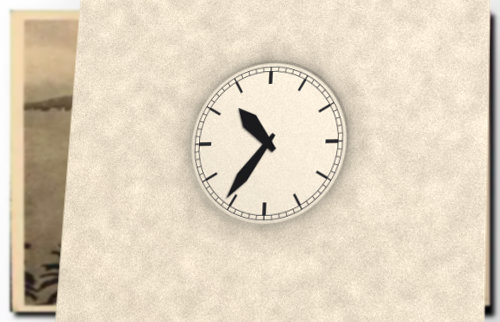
10.36
